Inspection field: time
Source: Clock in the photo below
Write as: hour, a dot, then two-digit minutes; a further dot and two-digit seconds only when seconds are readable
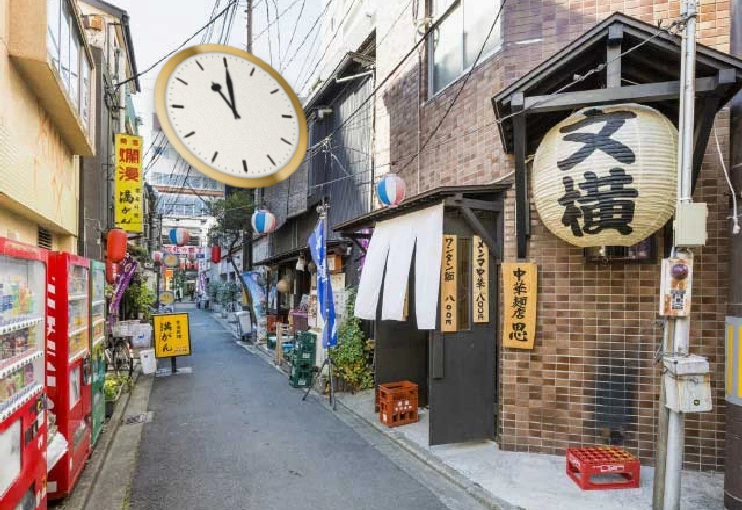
11.00
